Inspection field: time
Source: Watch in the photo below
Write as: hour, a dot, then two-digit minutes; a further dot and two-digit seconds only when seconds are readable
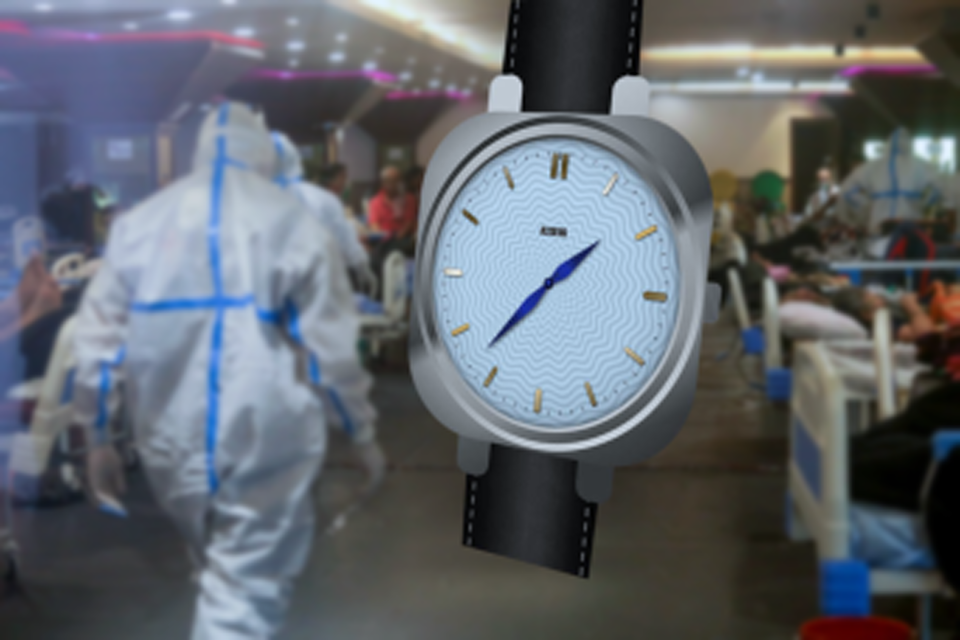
1.37
